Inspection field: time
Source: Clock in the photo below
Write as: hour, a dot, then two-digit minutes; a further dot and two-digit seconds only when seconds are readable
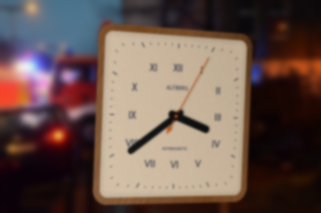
3.39.05
